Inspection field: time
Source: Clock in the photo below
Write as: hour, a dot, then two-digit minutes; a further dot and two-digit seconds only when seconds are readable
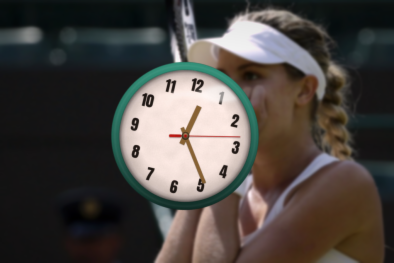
12.24.13
